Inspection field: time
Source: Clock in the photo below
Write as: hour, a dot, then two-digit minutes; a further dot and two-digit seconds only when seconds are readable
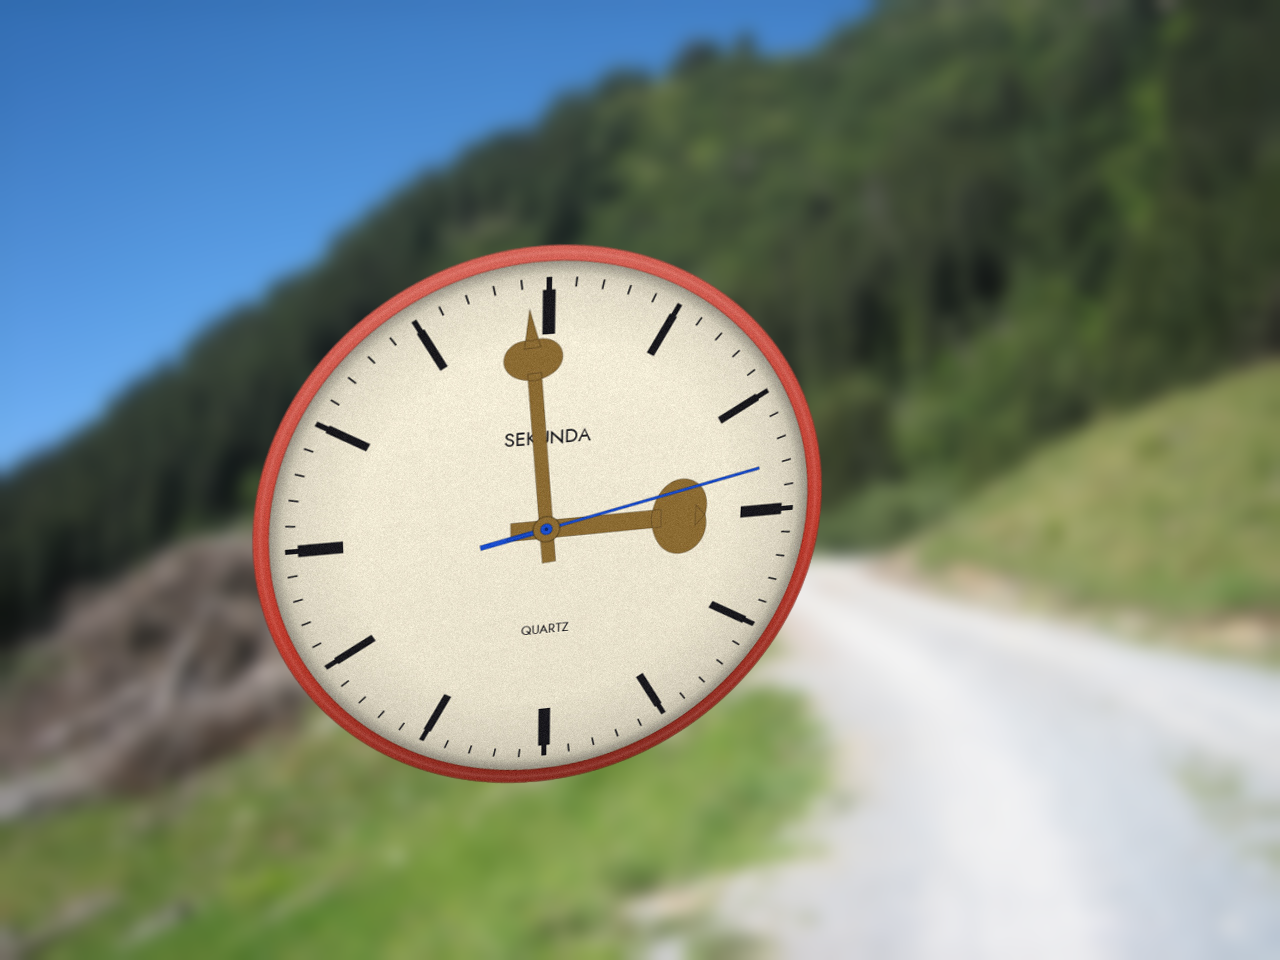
2.59.13
